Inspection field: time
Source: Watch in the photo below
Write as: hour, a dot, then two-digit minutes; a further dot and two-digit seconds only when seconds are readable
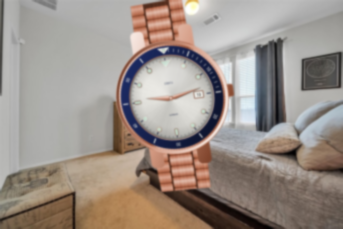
9.13
